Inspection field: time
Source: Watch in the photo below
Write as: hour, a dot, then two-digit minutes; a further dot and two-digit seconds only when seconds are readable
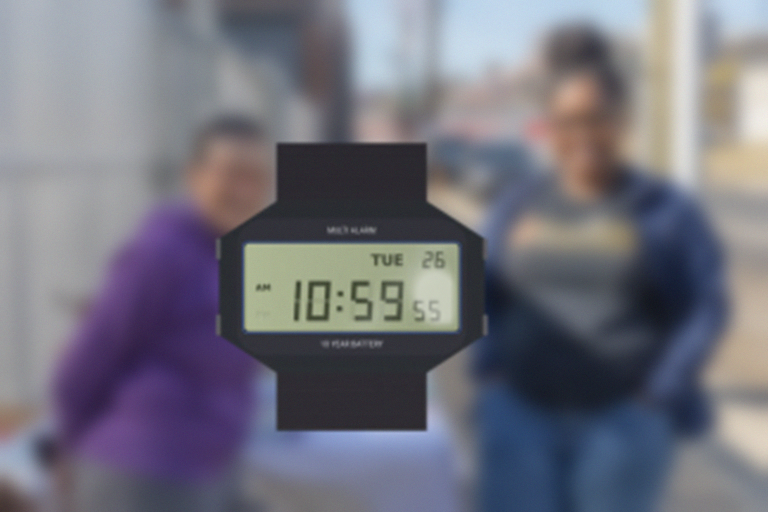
10.59.55
